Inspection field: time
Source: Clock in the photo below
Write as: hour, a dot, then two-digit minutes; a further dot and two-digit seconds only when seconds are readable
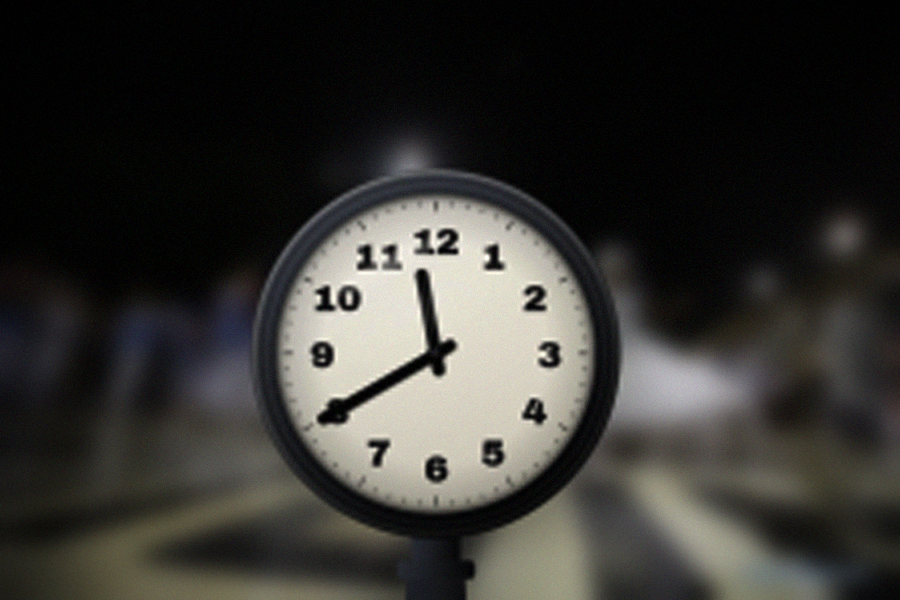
11.40
